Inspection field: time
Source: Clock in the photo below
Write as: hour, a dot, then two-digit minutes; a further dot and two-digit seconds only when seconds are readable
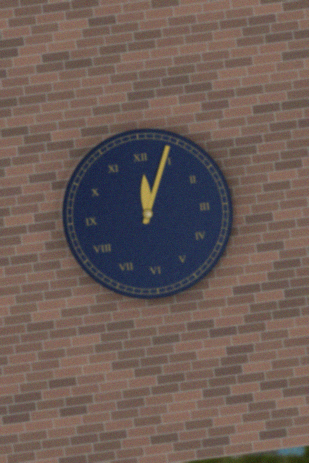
12.04
